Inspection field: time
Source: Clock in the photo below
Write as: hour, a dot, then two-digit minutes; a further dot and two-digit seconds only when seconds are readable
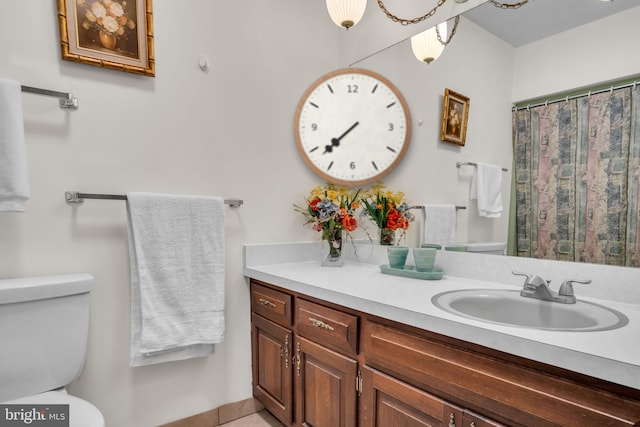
7.38
